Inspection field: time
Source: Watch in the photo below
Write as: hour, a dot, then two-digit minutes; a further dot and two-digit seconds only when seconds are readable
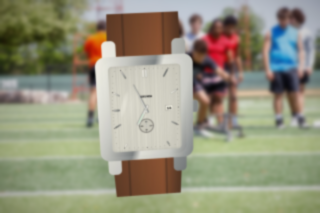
6.56
